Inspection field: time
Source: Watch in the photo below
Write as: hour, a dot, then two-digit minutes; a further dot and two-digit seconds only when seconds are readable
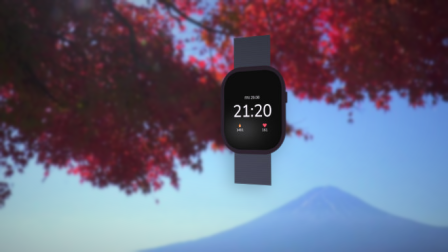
21.20
